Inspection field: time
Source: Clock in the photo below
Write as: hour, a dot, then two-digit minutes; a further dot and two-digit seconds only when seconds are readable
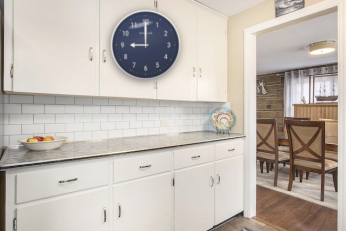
9.00
